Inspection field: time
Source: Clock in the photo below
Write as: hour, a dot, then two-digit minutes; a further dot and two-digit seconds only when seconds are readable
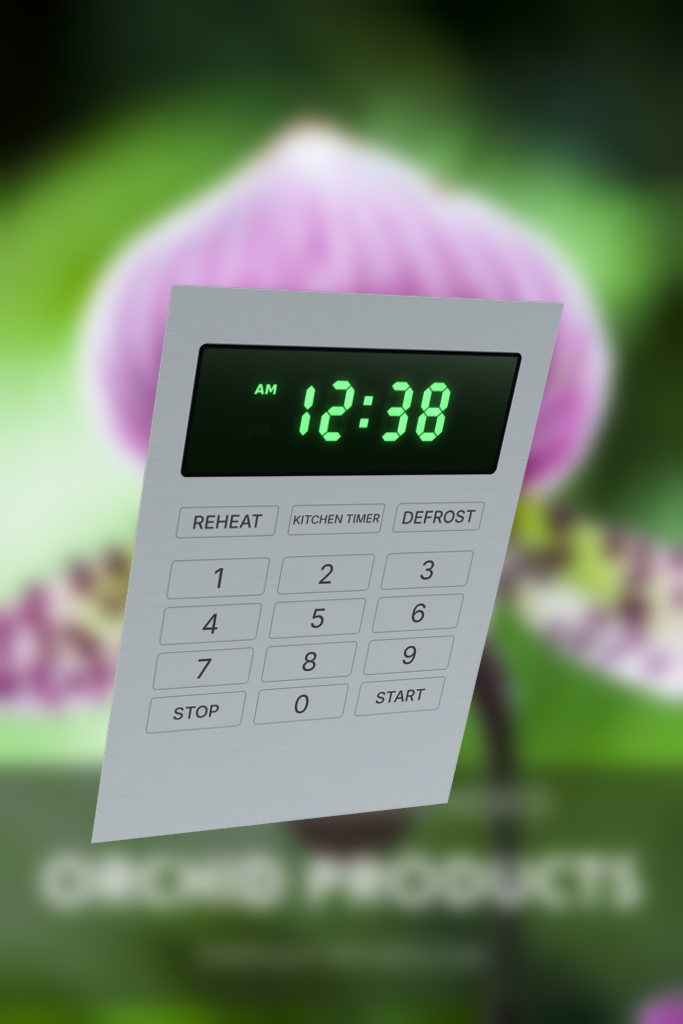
12.38
